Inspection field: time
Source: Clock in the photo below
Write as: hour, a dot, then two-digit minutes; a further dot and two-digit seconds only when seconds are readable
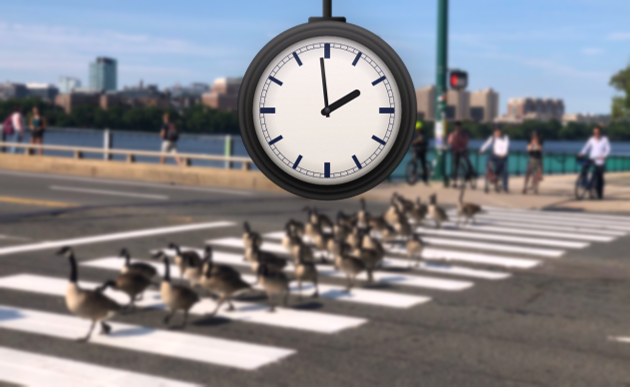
1.59
